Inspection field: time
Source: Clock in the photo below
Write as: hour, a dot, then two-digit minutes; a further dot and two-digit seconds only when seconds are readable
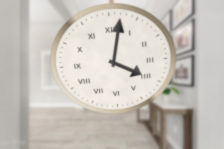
4.02
